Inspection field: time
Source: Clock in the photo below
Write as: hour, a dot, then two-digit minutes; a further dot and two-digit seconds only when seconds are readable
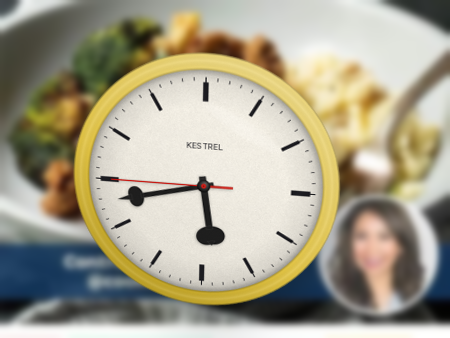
5.42.45
